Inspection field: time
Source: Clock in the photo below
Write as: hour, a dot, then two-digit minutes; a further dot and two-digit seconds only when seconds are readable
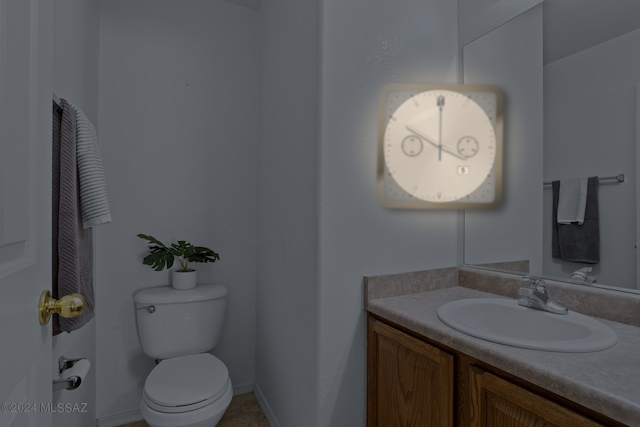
3.50
